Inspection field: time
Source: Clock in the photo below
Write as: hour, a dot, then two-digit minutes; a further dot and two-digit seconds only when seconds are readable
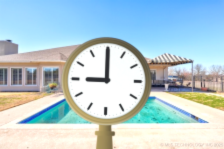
9.00
